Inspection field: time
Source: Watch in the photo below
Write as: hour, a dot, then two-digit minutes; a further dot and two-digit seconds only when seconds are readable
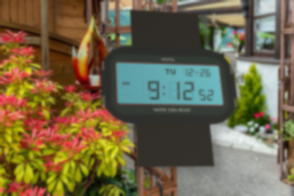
9.12
